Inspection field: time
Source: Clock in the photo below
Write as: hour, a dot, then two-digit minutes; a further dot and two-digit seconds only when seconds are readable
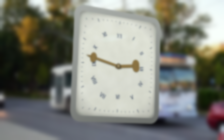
2.47
